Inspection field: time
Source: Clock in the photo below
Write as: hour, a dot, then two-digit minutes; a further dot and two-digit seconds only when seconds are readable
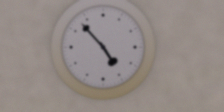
4.53
